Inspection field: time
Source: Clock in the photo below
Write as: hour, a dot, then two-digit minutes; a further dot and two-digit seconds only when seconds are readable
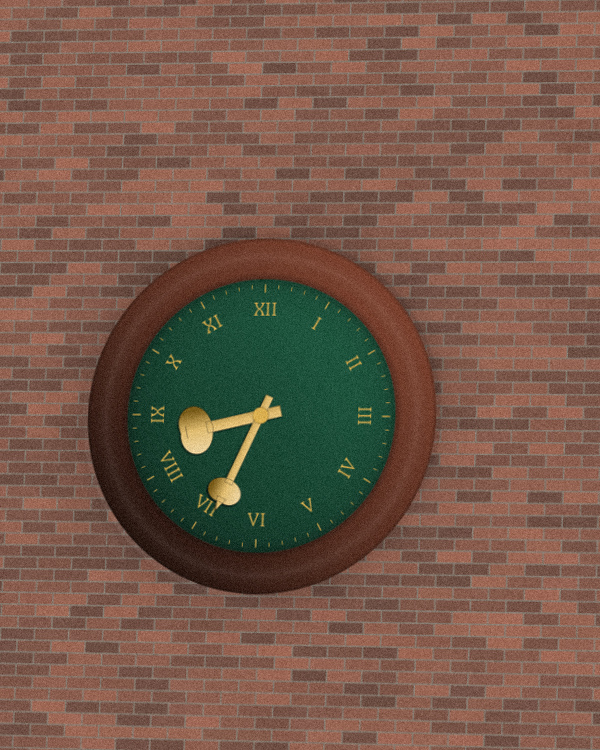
8.34
